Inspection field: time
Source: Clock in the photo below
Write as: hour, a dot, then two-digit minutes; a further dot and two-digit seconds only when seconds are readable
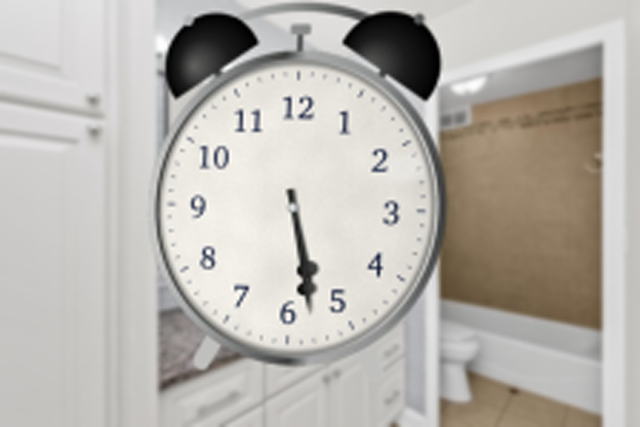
5.28
